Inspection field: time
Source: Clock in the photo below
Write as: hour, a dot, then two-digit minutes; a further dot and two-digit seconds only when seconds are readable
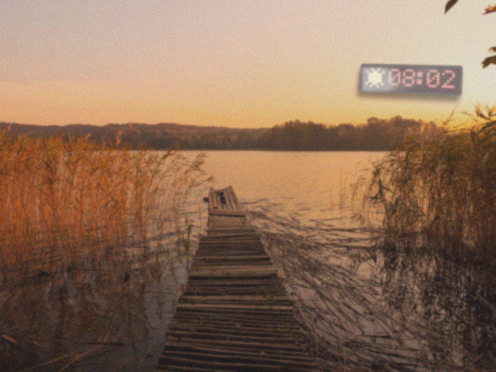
8.02
